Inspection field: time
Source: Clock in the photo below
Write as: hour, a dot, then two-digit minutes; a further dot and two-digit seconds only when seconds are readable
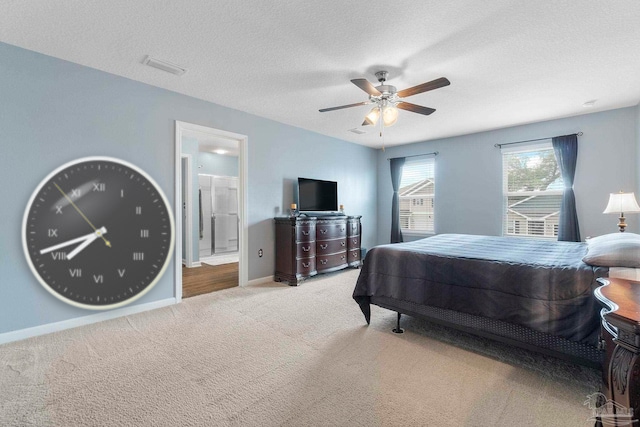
7.41.53
